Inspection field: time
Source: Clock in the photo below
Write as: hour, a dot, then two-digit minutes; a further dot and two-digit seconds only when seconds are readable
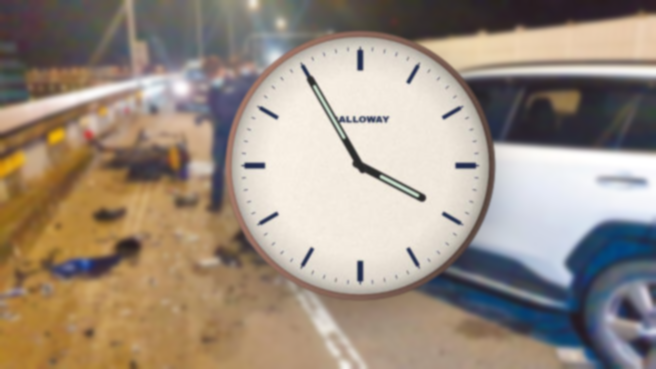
3.55
